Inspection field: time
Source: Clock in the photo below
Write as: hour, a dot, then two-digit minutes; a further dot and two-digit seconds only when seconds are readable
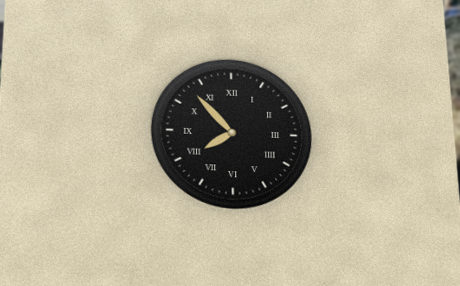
7.53
